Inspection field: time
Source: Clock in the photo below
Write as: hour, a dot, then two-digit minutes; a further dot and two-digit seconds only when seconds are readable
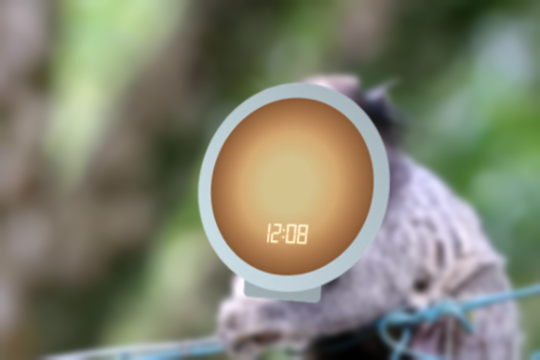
12.08
